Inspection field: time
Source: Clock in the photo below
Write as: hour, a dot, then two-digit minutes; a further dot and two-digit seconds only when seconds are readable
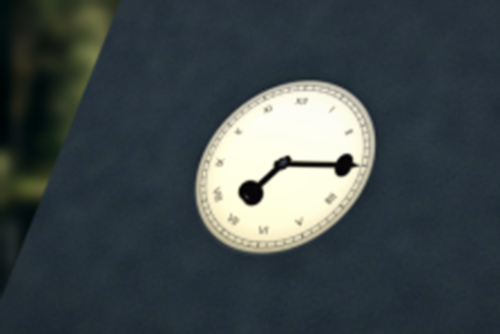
7.15
